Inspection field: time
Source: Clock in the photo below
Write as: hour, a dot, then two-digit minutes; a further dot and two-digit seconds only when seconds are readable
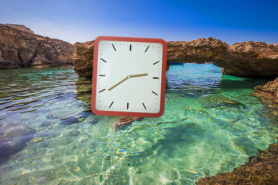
2.39
